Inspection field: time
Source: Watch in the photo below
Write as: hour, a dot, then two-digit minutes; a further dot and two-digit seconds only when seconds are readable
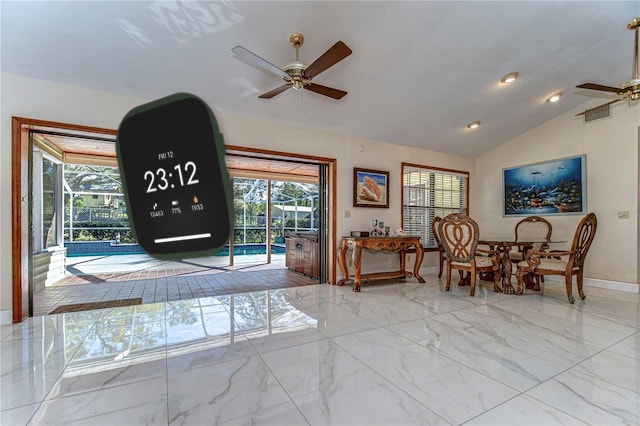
23.12
